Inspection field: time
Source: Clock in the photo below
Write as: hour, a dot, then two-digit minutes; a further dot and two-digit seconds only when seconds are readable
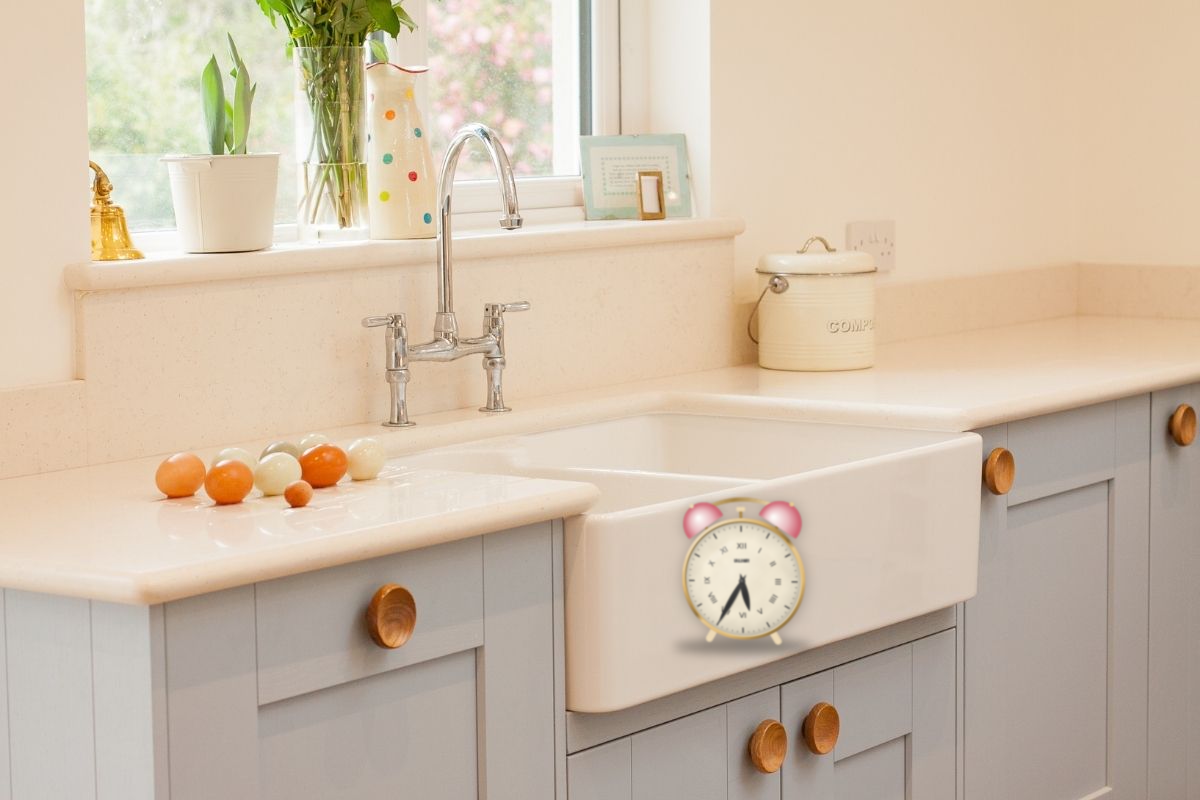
5.35
